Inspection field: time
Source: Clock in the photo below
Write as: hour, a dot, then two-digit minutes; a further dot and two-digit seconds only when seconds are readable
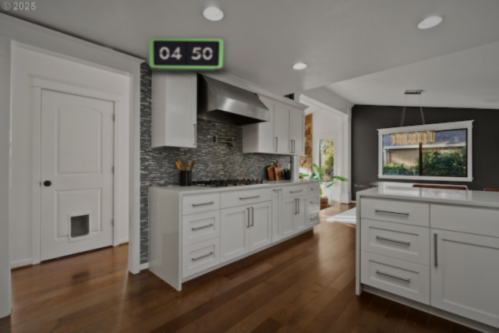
4.50
